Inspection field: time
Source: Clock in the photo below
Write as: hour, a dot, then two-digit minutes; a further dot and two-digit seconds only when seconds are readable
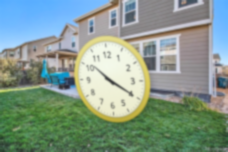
10.20
